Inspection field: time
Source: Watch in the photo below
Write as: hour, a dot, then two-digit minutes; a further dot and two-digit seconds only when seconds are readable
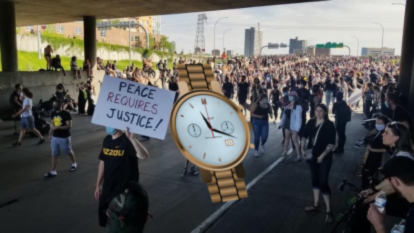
11.19
